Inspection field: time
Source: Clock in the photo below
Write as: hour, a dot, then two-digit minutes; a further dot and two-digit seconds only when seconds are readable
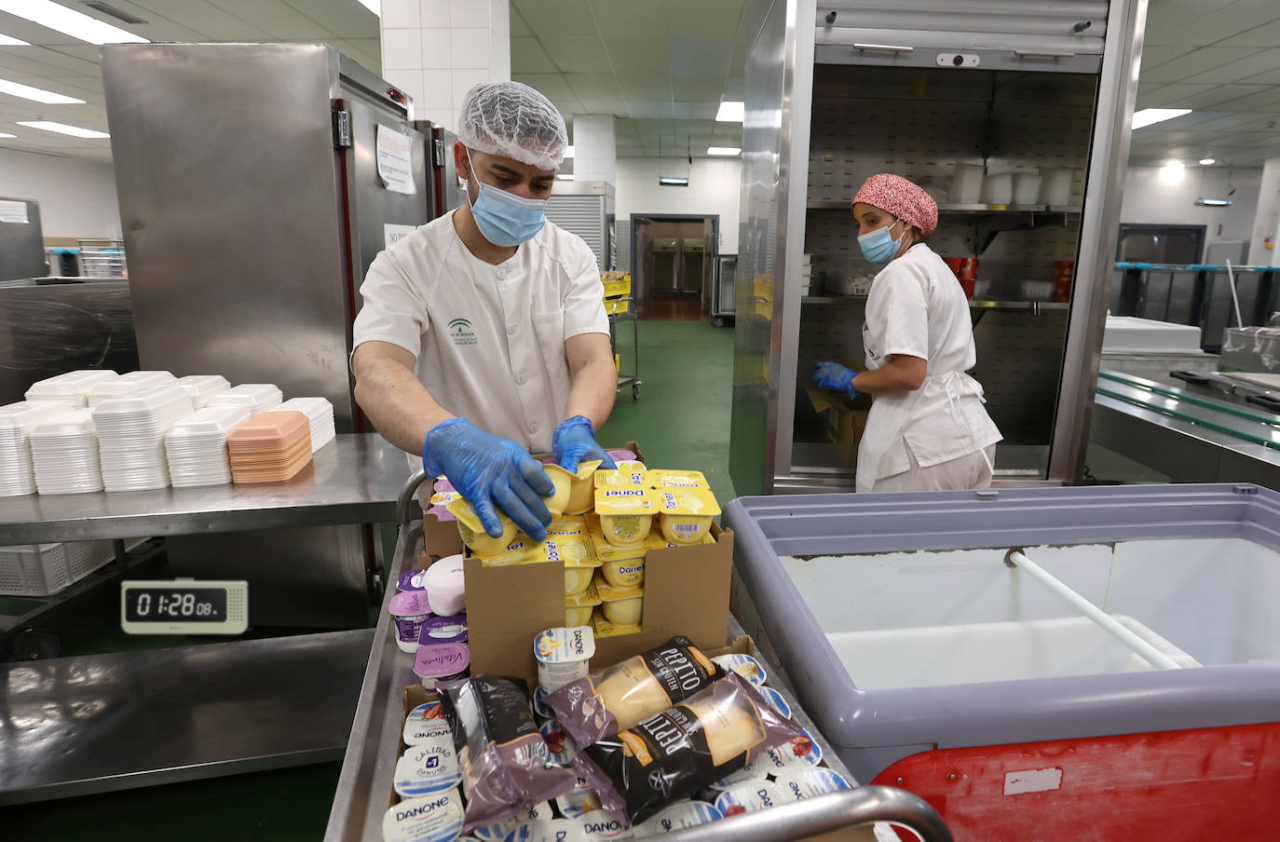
1.28.08
